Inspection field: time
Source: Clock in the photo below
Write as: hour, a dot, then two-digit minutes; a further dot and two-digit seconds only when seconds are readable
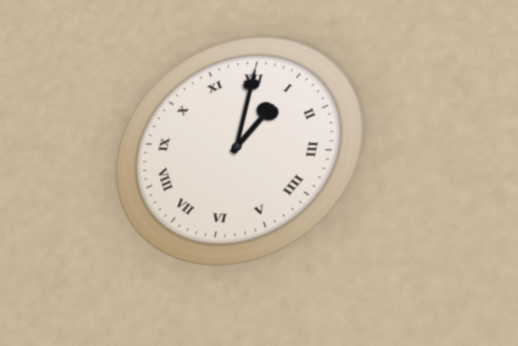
1.00
